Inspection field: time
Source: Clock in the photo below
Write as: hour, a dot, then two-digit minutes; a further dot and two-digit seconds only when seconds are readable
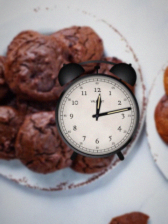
12.13
